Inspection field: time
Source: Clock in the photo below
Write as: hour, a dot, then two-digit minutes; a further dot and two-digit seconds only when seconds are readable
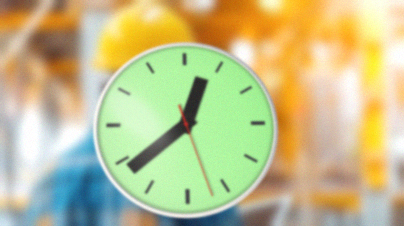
12.38.27
